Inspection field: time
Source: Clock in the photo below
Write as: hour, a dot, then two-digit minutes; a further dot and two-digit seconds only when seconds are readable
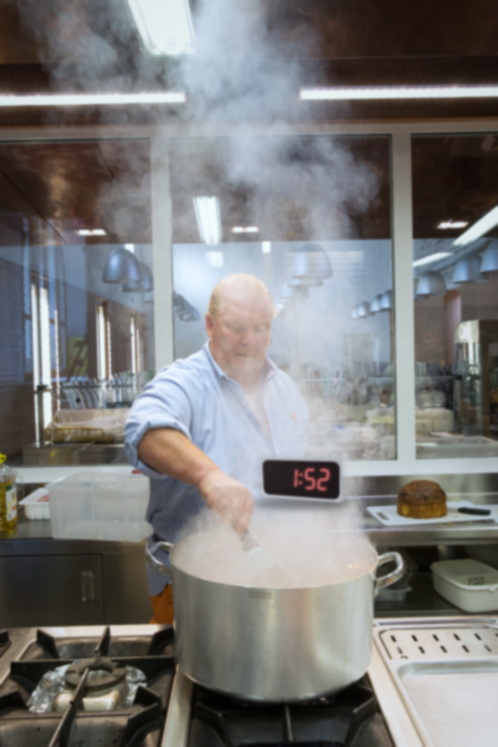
1.52
